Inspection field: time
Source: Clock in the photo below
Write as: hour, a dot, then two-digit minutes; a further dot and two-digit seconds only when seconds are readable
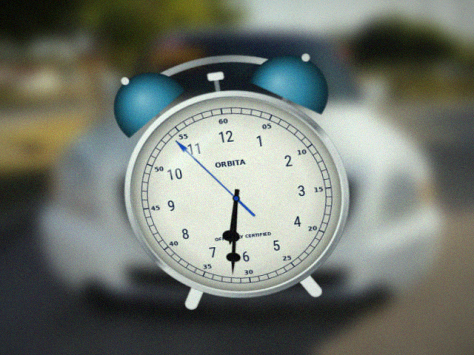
6.31.54
